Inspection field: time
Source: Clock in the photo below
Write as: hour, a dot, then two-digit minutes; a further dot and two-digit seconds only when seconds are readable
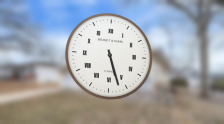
5.27
